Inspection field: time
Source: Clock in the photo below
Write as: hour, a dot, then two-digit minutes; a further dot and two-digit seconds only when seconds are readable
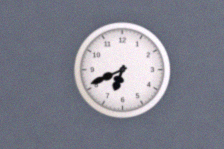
6.41
